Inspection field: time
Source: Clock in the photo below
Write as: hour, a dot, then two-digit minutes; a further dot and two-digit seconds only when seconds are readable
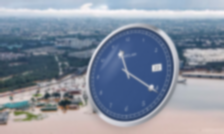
11.21
